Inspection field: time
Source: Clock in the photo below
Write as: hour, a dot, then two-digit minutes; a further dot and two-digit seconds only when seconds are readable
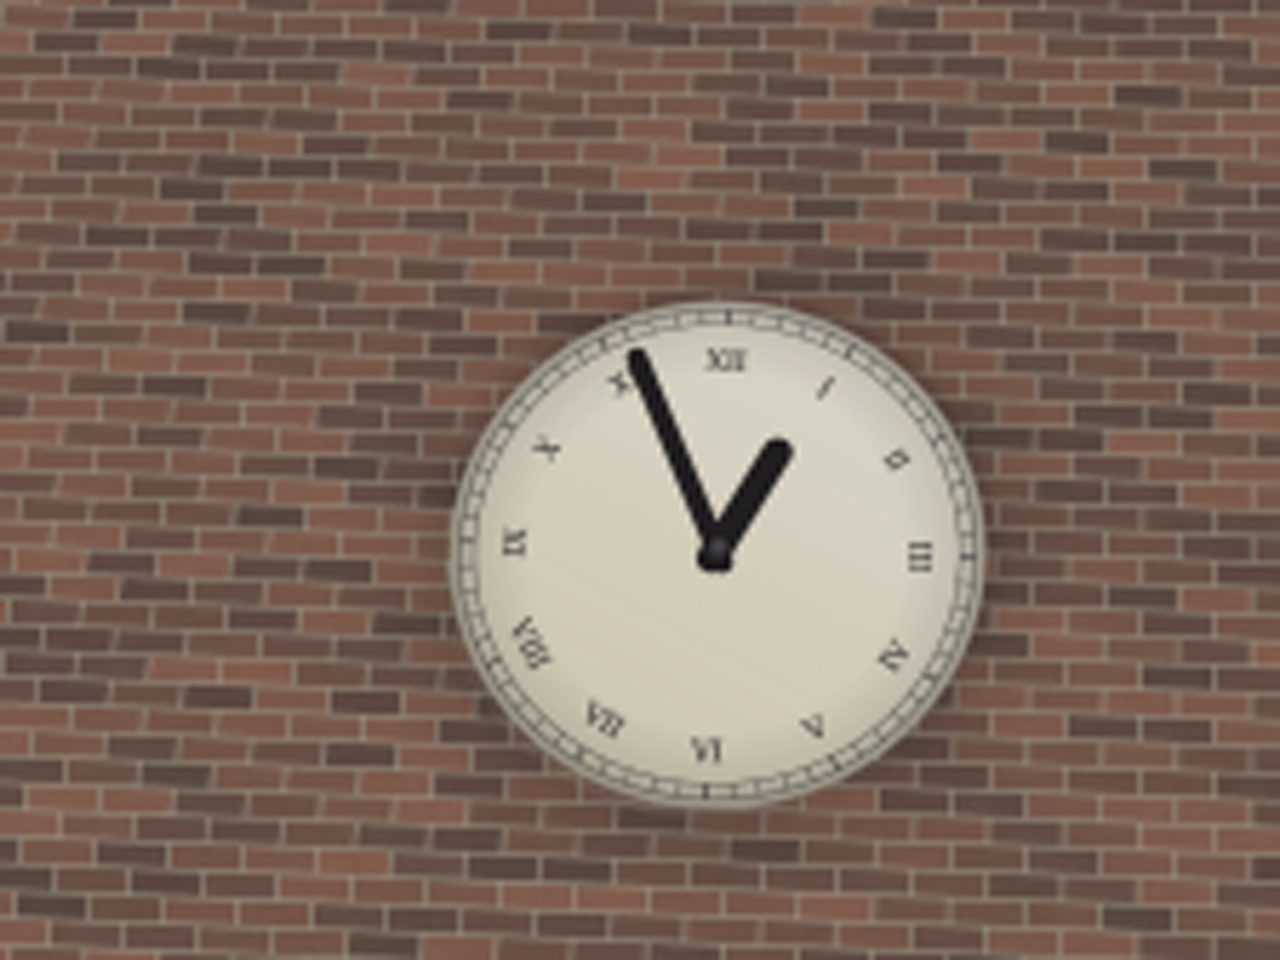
12.56
